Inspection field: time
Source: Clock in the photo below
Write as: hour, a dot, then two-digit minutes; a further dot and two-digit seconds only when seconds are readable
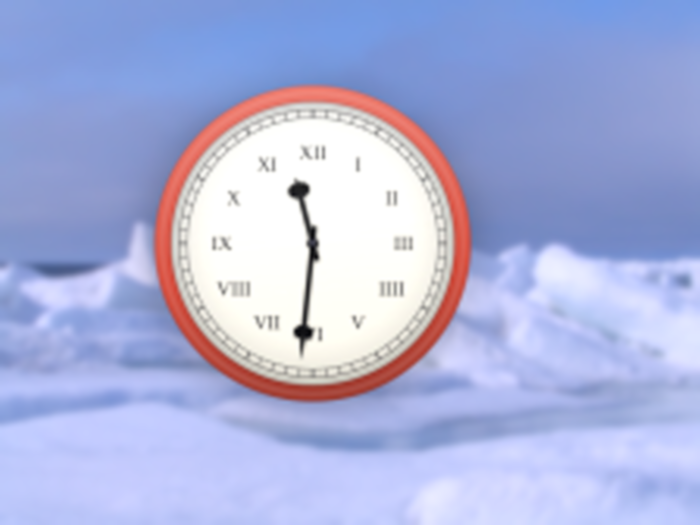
11.31
